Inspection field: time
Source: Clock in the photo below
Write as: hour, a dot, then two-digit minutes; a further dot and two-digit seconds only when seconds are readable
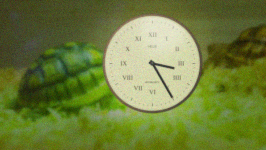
3.25
